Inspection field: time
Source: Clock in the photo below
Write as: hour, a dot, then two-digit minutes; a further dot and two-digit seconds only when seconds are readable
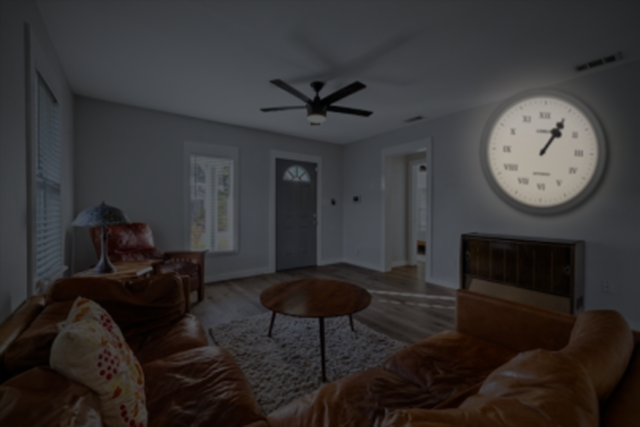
1.05
